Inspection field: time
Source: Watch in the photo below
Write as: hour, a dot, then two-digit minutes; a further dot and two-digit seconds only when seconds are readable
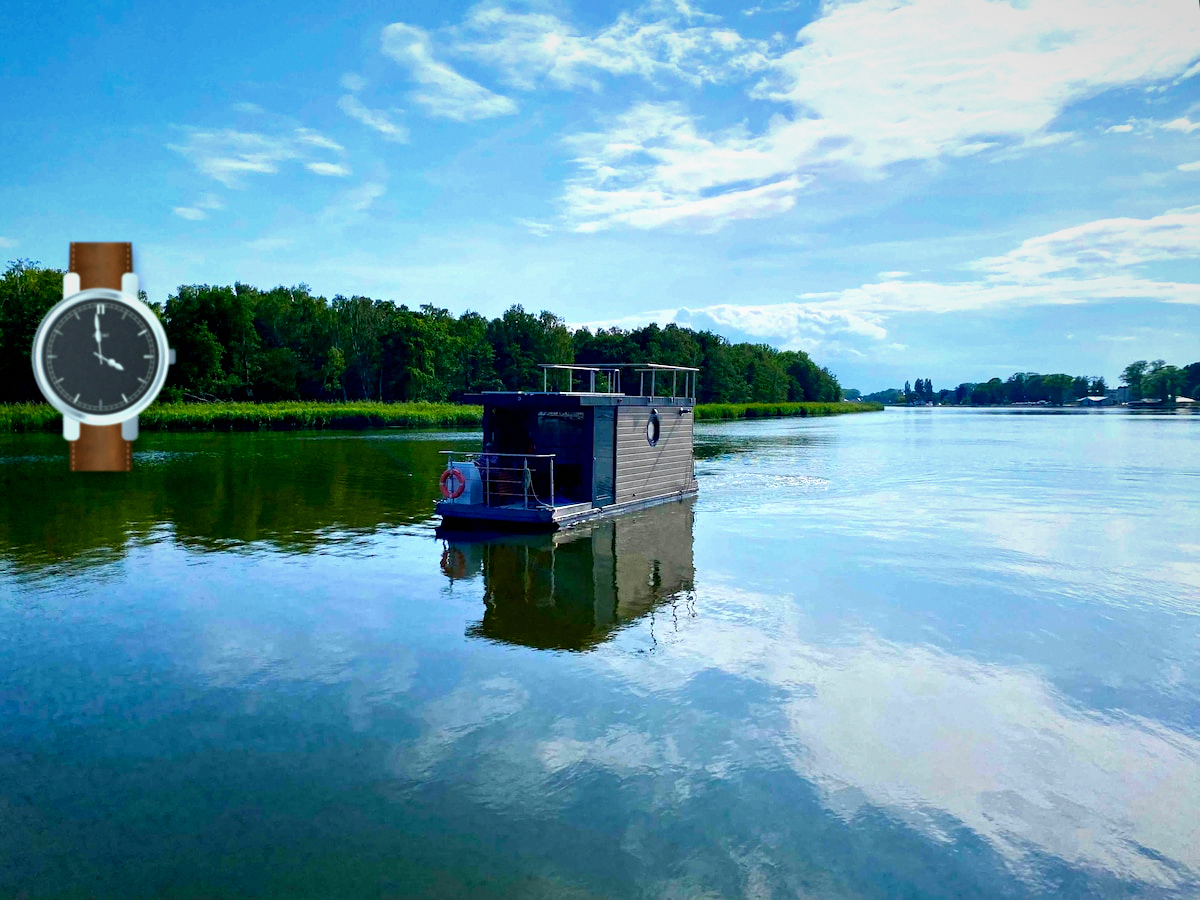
3.59
